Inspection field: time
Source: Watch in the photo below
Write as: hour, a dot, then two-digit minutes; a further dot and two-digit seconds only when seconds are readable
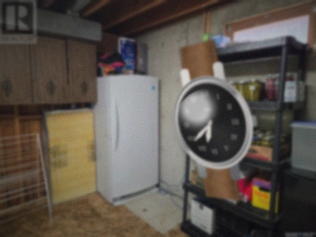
6.39
